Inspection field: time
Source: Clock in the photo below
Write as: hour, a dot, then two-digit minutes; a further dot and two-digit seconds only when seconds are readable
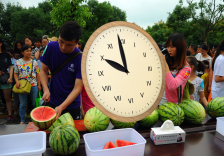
9.59
